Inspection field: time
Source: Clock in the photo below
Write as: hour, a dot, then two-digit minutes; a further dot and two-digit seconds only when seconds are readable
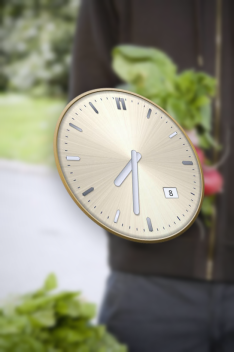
7.32
